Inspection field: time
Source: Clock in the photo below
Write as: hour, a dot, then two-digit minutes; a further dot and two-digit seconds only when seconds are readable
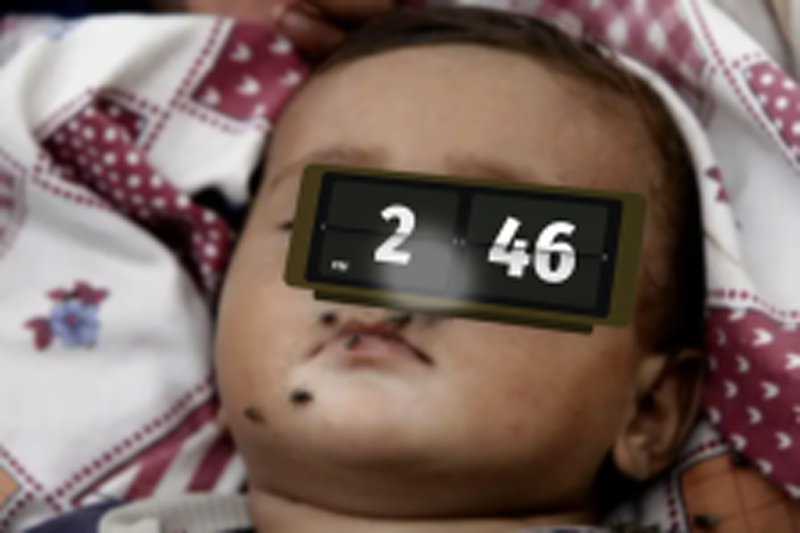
2.46
